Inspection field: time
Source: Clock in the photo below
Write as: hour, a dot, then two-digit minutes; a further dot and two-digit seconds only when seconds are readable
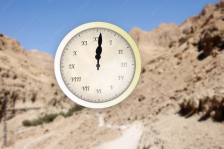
12.01
